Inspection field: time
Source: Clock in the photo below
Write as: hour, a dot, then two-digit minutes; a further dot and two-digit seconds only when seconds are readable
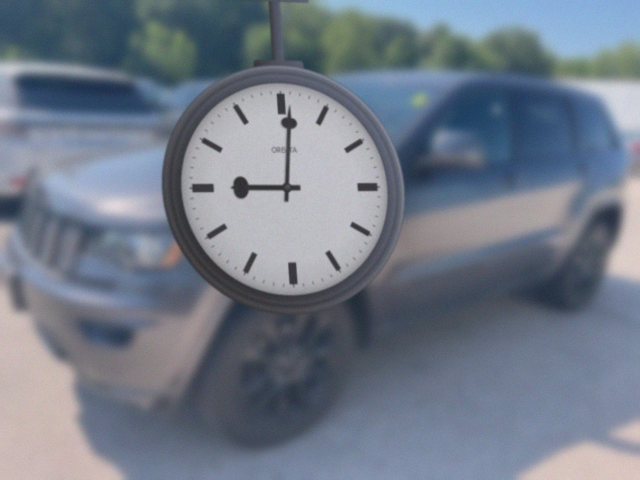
9.01
